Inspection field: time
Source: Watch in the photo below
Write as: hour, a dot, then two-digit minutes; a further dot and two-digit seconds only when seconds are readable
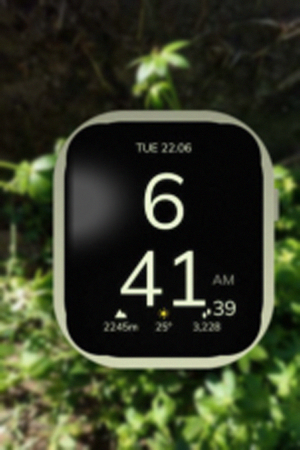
6.41.39
